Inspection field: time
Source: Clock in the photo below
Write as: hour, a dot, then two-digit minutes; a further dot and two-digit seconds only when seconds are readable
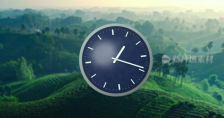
1.19
